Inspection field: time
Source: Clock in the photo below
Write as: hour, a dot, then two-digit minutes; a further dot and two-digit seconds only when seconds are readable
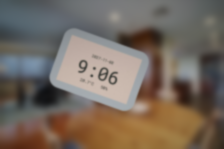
9.06
